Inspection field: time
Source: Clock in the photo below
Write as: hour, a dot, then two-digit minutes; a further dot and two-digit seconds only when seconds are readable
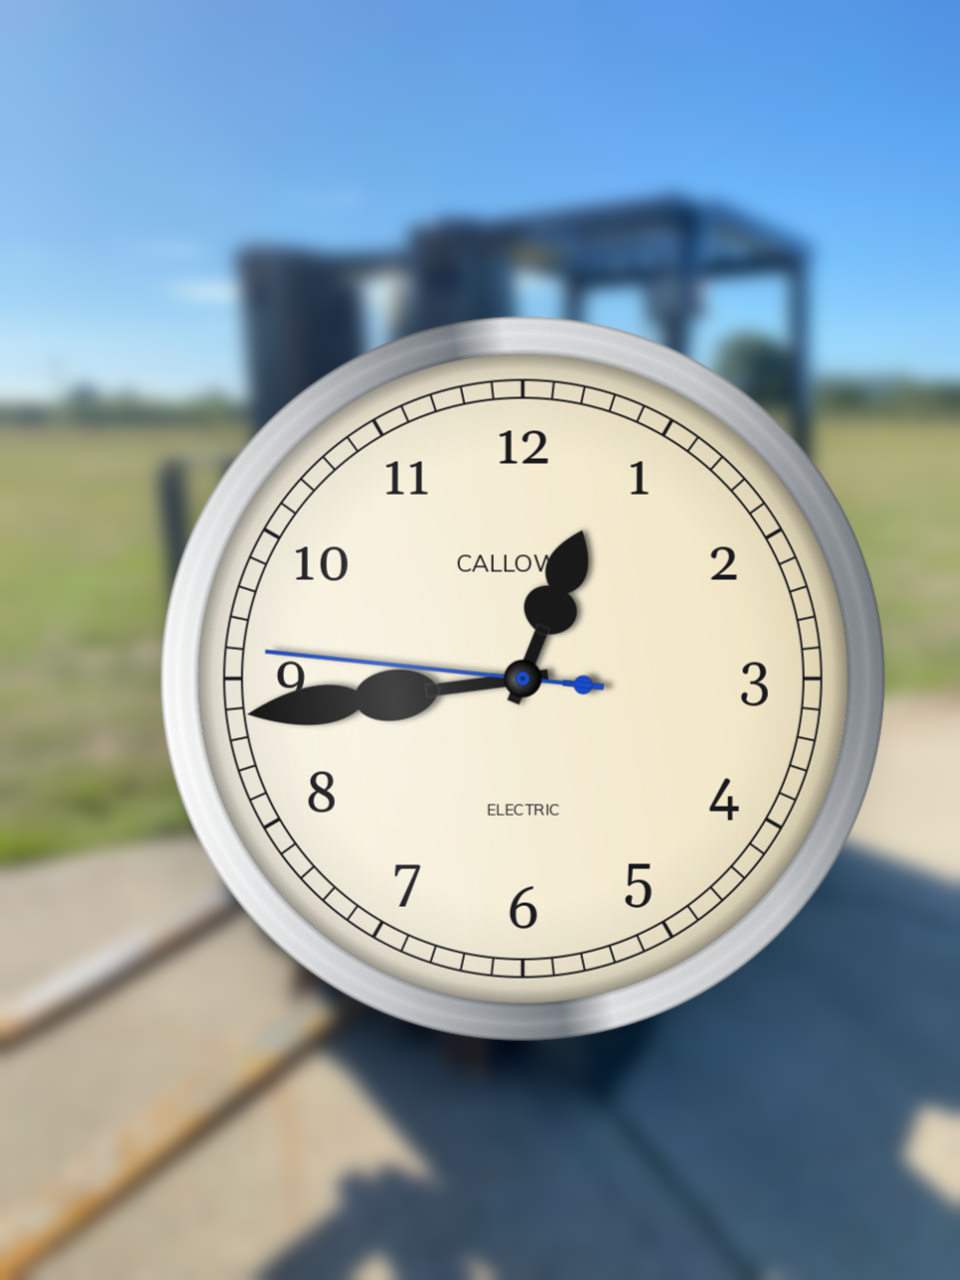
12.43.46
